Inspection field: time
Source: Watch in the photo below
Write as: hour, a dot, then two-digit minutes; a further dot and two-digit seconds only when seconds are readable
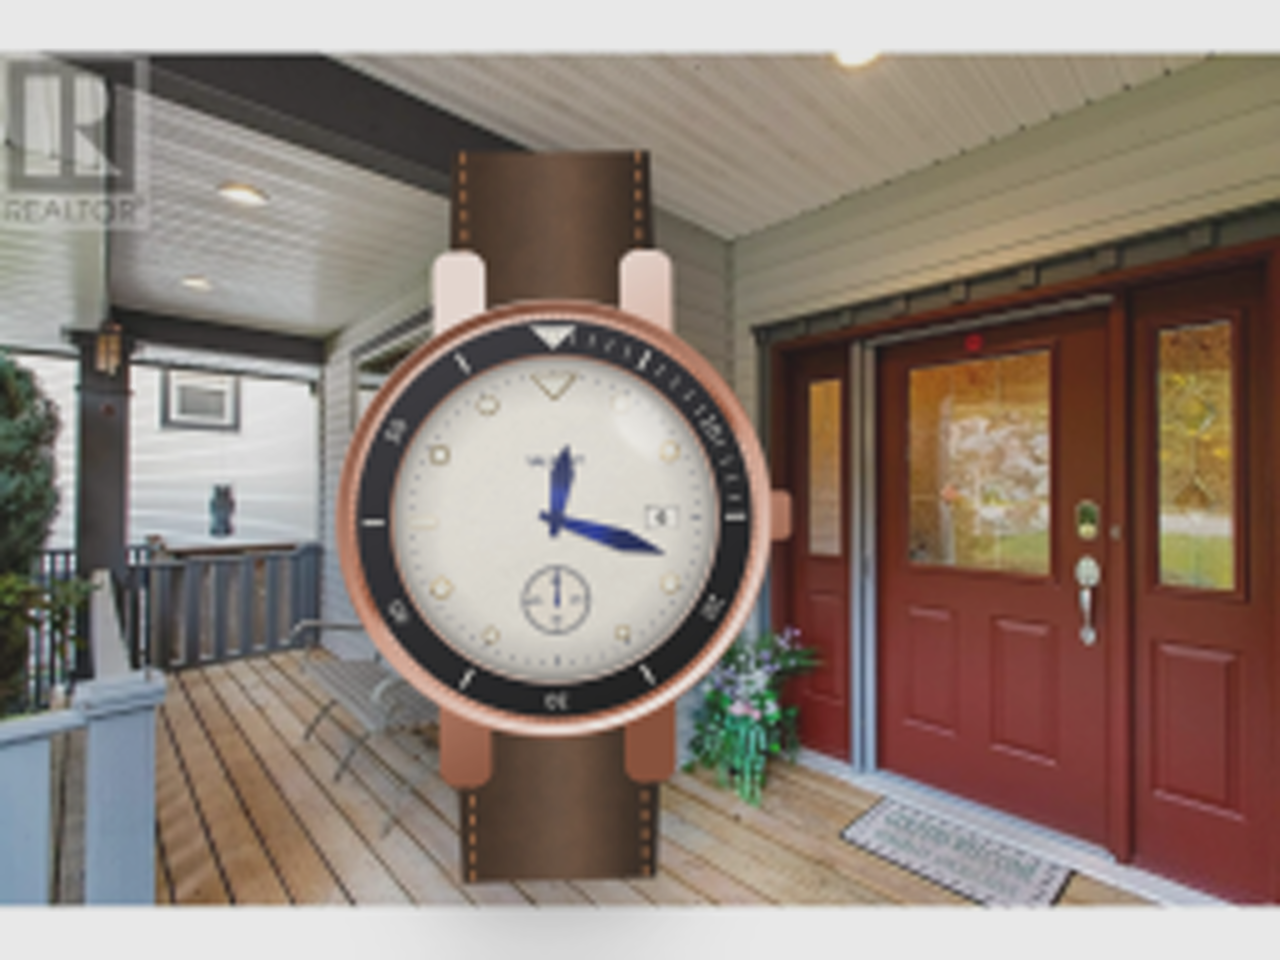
12.18
